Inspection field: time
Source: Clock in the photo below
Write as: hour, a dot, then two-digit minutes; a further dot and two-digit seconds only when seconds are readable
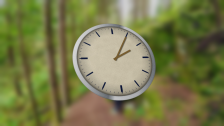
2.05
